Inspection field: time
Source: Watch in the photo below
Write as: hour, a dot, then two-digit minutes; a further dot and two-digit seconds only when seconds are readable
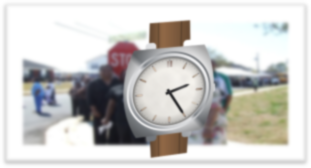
2.25
